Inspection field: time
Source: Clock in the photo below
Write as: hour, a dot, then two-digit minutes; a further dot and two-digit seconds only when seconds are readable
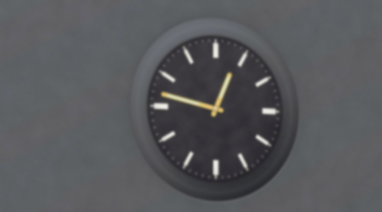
12.47
